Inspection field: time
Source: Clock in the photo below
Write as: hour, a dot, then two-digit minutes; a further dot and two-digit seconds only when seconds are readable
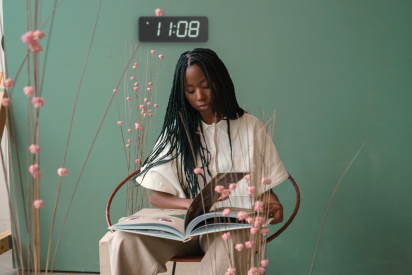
11.08
